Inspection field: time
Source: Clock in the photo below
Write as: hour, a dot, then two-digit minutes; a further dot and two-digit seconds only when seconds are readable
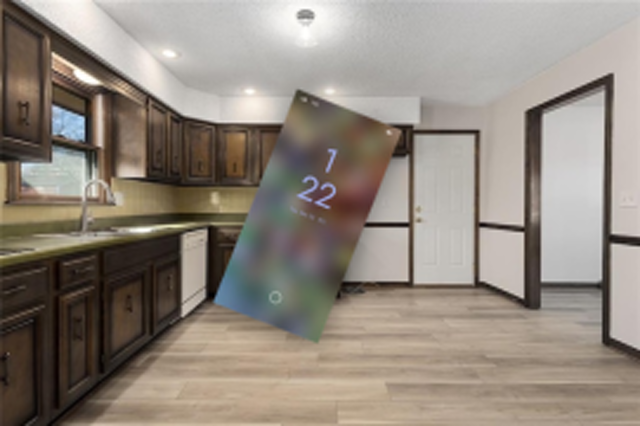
1.22
